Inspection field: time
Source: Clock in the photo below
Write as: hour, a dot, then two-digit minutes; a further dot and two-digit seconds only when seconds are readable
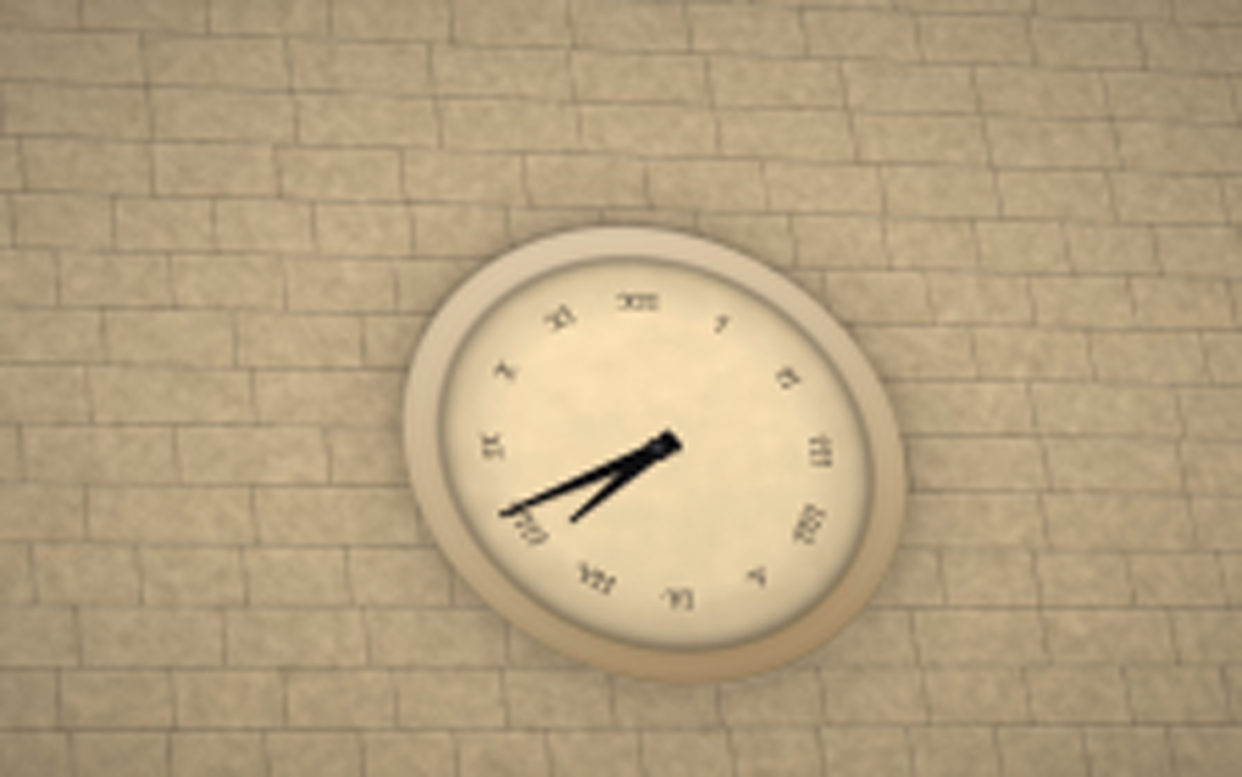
7.41
